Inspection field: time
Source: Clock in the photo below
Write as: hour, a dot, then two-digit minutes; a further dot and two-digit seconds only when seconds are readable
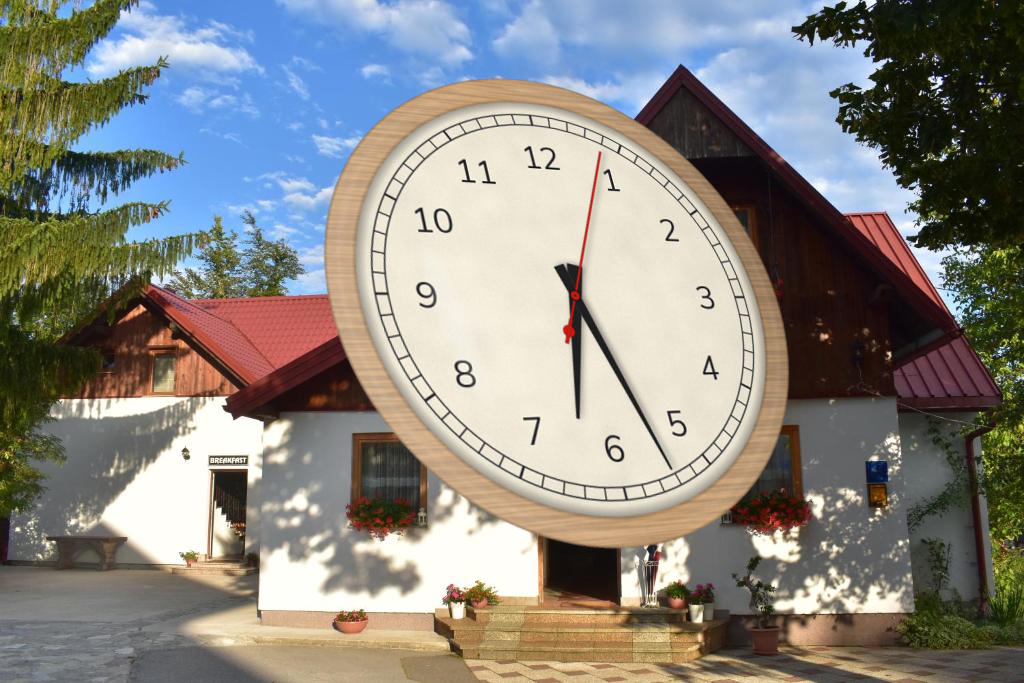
6.27.04
